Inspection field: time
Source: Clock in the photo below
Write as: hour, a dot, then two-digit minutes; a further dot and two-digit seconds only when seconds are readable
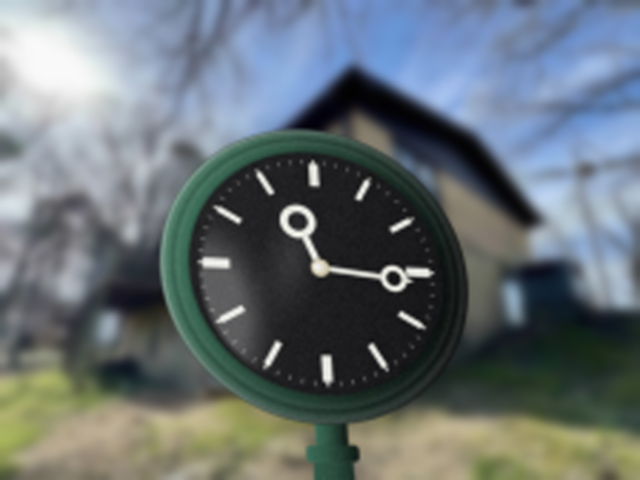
11.16
